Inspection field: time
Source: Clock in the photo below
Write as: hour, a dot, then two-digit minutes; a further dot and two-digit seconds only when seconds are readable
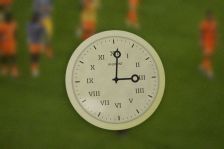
3.01
